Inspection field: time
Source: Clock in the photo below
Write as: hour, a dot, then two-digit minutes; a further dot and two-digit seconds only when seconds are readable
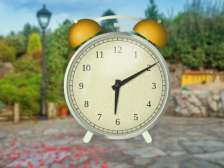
6.10
